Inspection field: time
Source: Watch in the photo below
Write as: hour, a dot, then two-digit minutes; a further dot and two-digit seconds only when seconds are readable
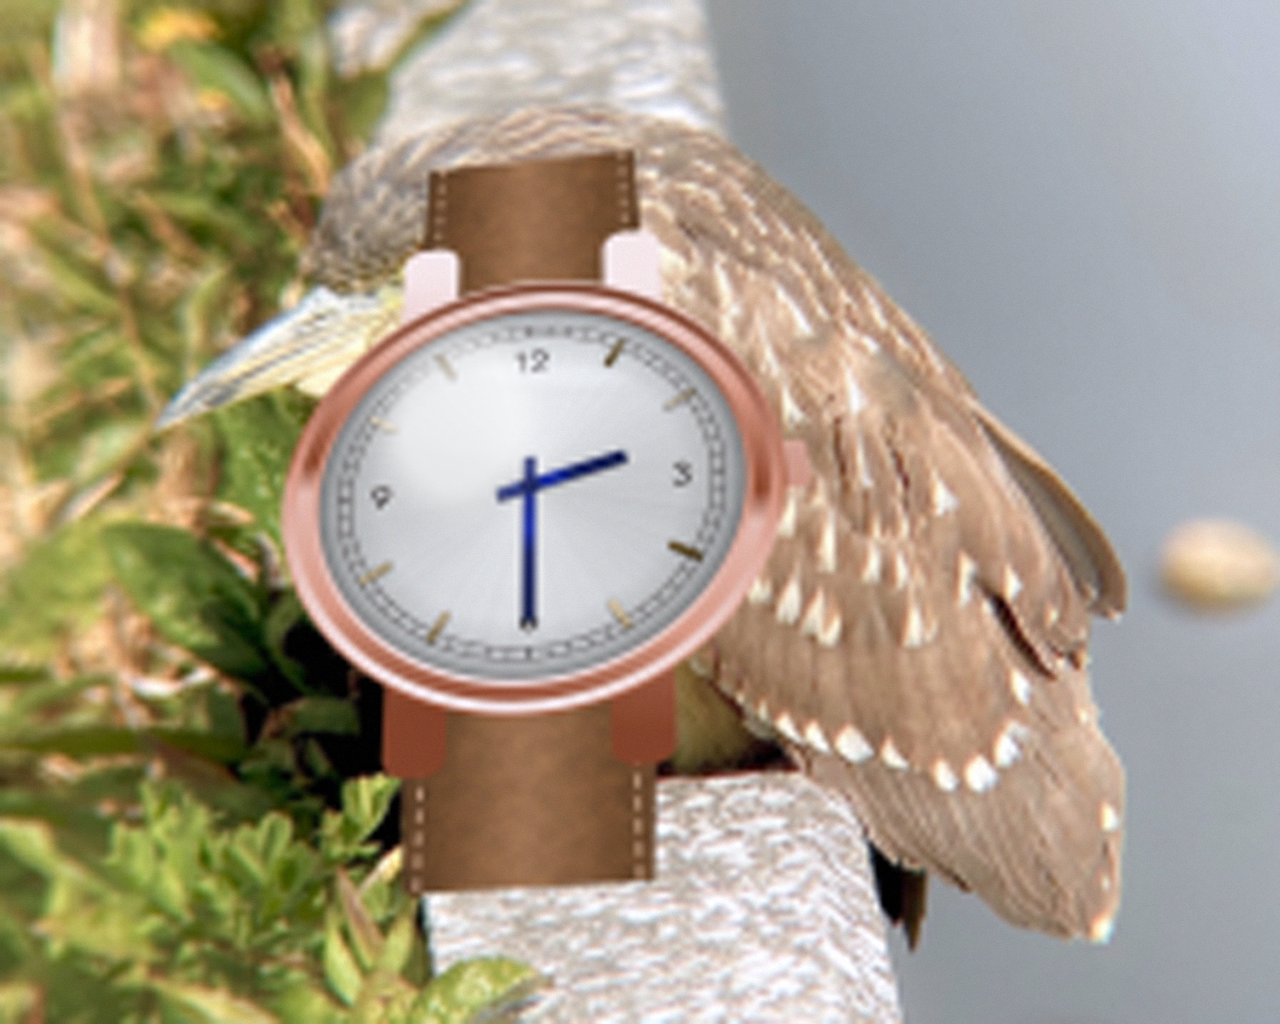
2.30
